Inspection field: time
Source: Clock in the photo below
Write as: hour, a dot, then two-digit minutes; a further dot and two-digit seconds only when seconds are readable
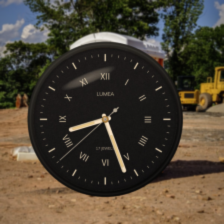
8.26.38
